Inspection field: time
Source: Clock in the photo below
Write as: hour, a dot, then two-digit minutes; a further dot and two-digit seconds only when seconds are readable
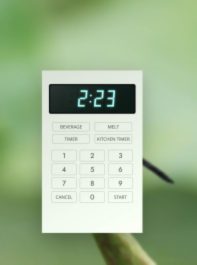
2.23
